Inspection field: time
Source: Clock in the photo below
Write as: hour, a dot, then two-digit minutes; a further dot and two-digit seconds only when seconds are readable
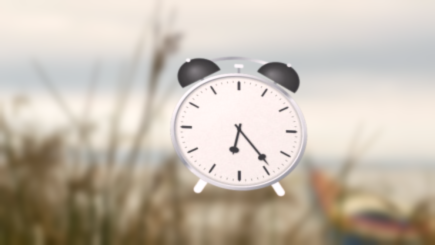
6.24
